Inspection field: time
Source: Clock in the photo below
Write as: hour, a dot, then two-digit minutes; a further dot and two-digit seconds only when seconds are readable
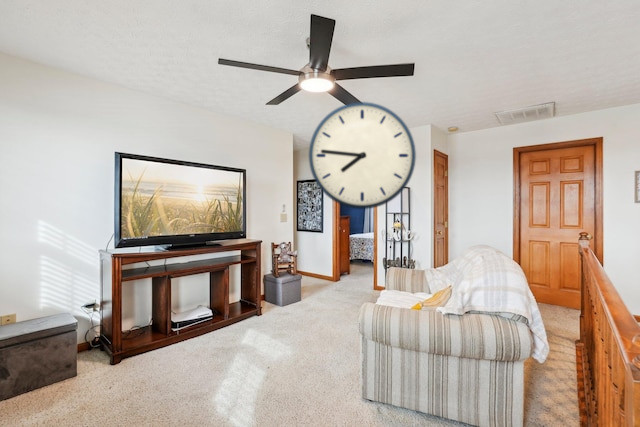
7.46
